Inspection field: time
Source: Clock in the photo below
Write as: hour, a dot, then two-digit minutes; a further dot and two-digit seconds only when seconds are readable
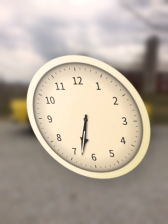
6.33
